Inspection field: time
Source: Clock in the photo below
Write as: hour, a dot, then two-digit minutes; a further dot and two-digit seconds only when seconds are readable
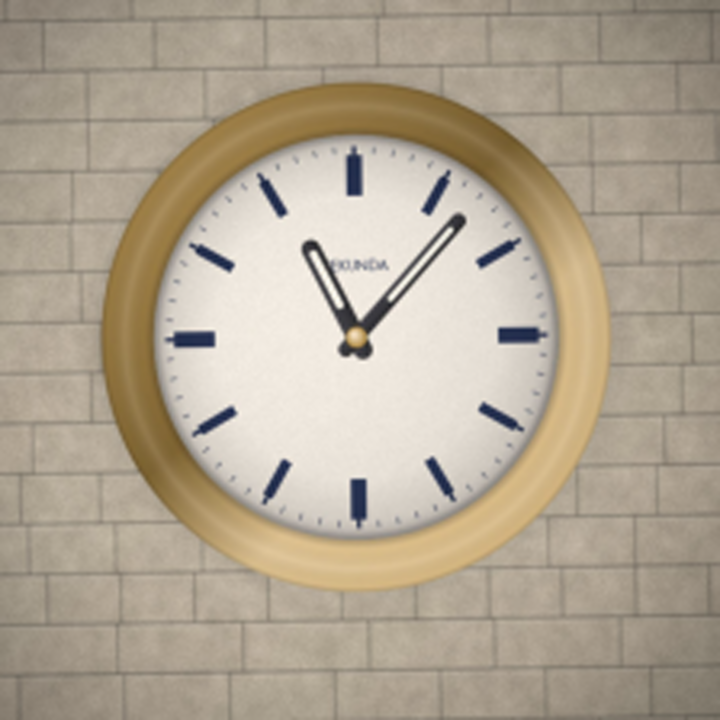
11.07
